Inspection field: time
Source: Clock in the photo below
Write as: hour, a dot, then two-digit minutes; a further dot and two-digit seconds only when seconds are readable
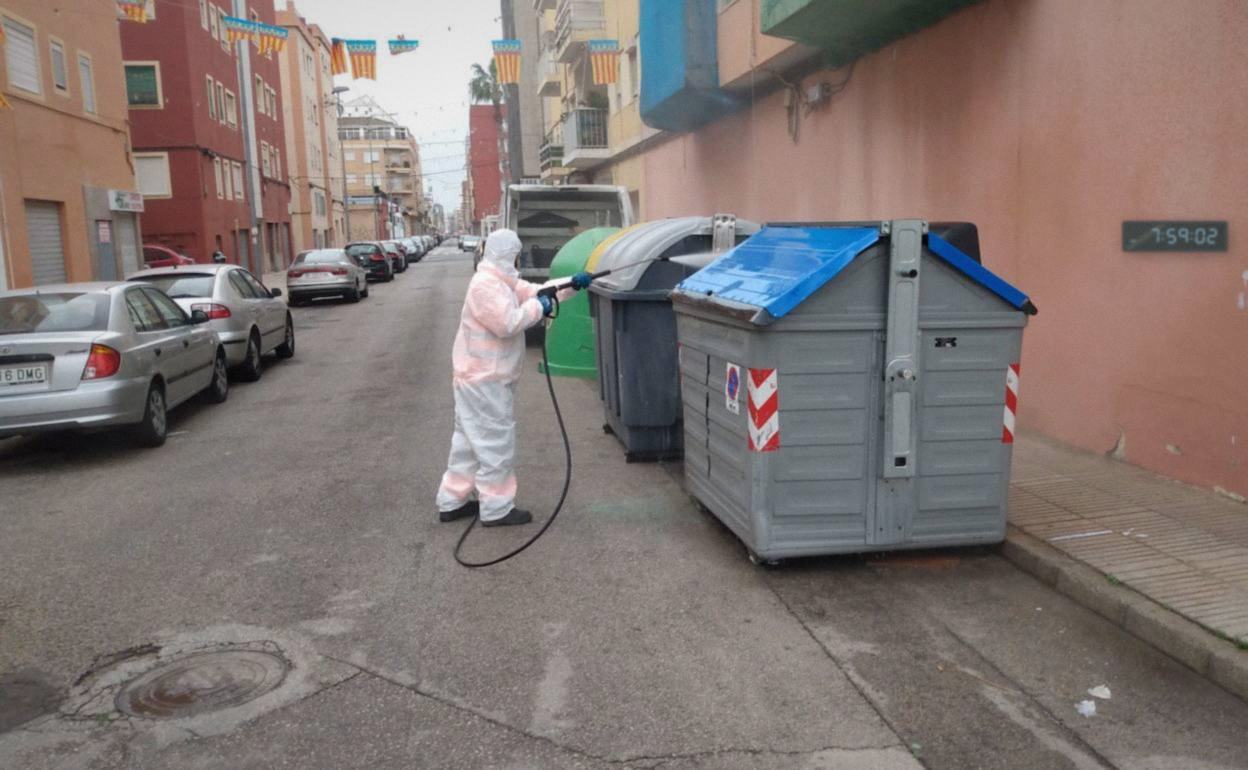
7.59.02
